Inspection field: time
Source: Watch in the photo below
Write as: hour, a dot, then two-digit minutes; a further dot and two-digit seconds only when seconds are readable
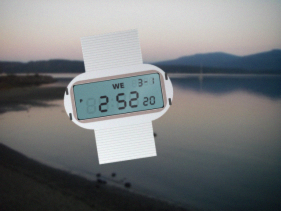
2.52
